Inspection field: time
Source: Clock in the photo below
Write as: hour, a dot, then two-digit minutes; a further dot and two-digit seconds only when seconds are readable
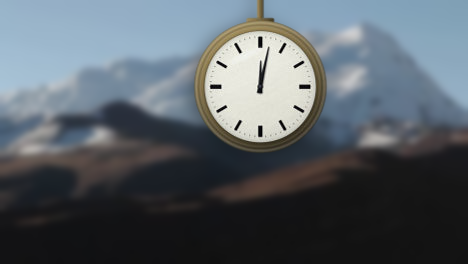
12.02
